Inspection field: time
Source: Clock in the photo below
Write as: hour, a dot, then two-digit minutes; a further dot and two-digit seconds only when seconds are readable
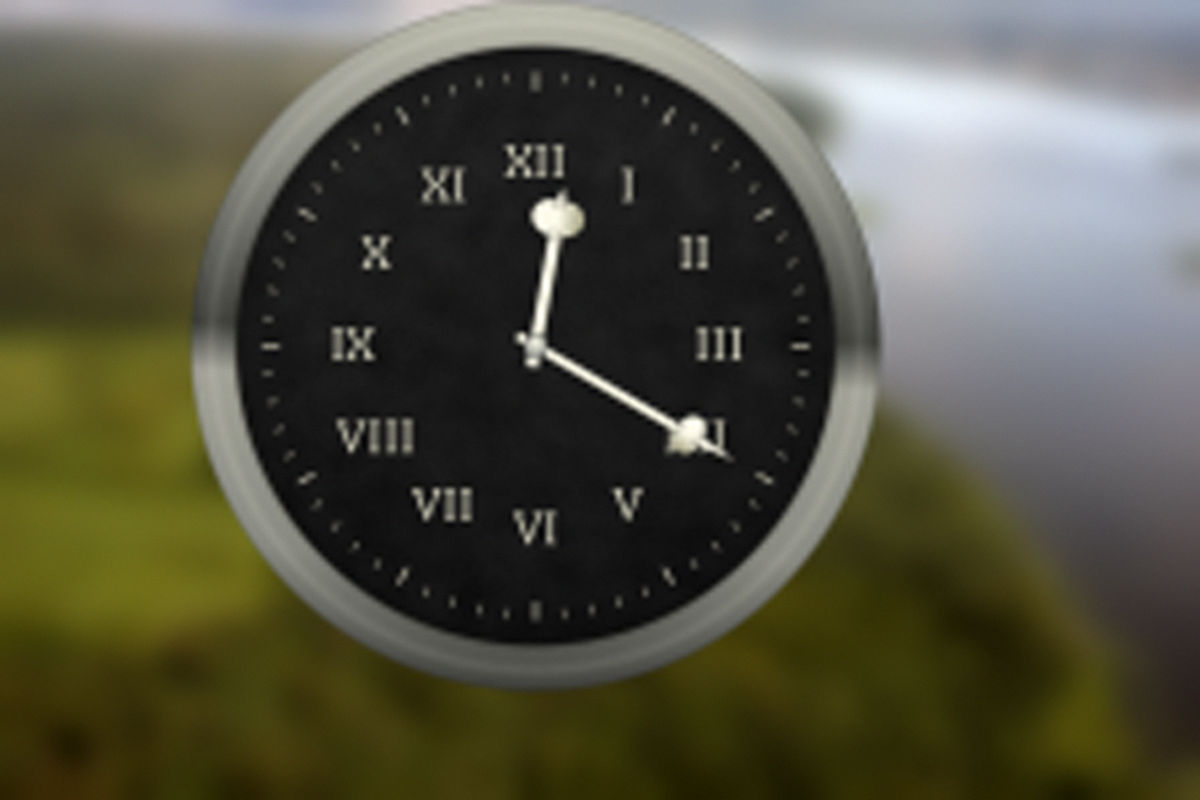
12.20
